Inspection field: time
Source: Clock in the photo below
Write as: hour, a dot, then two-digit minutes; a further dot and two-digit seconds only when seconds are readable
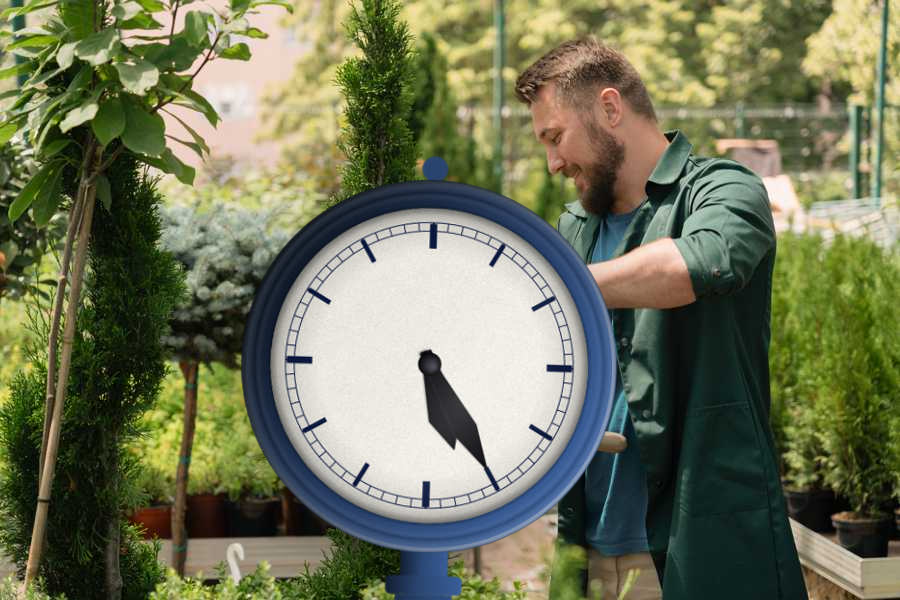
5.25
